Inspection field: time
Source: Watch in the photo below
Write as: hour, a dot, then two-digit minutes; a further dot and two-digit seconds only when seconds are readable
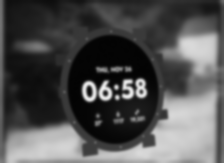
6.58
